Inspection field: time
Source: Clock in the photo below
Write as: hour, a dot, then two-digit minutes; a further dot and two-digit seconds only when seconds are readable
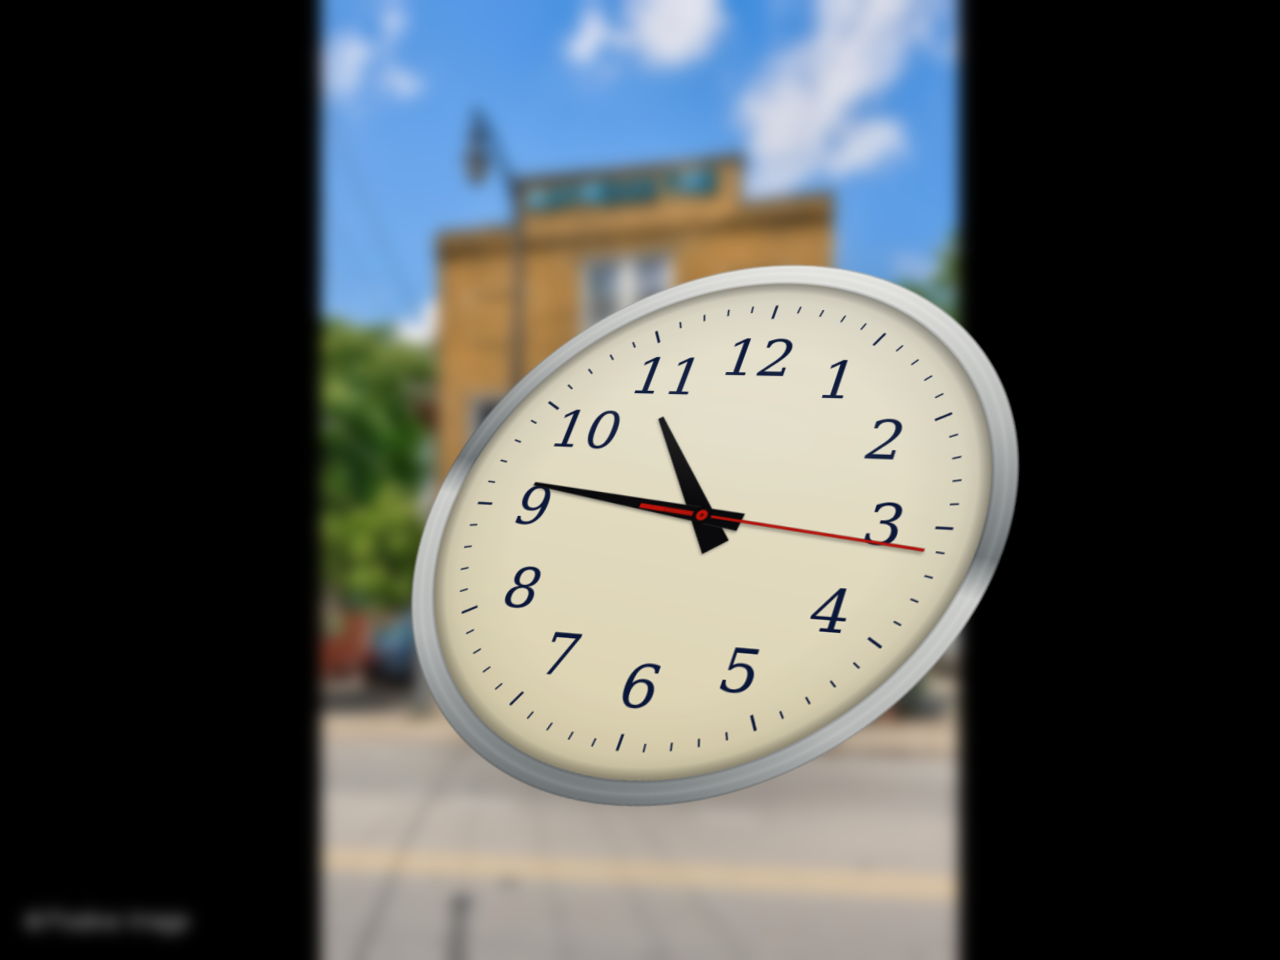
10.46.16
